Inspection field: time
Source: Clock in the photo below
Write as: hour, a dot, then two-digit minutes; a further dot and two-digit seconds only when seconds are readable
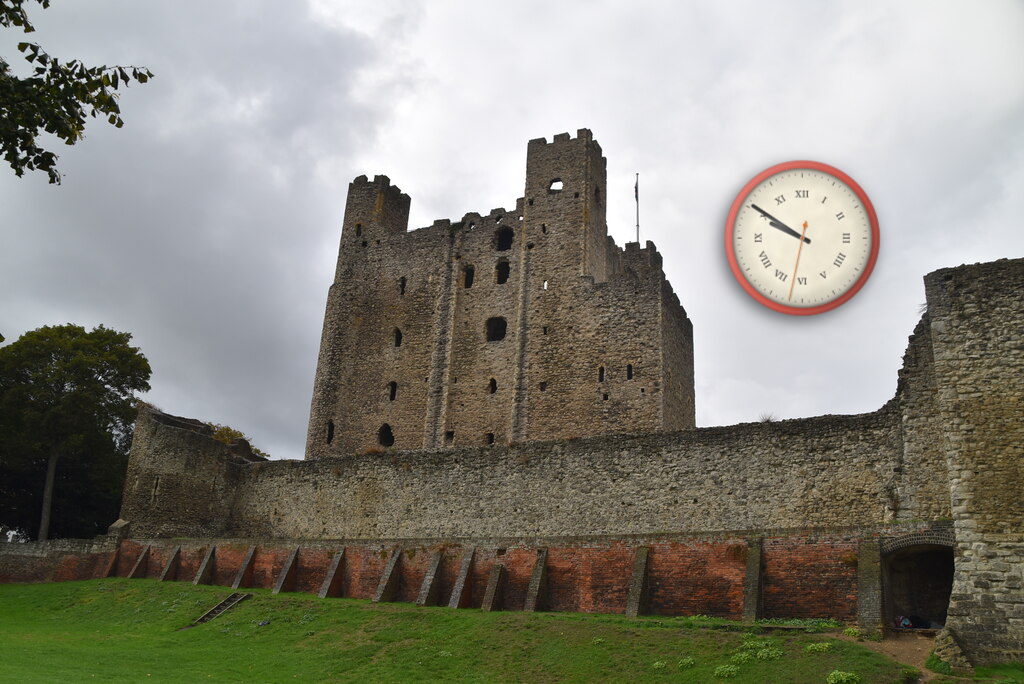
9.50.32
